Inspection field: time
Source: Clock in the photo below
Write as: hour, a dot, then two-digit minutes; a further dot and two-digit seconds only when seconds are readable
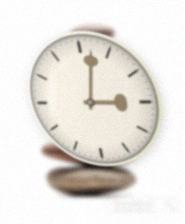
3.02
